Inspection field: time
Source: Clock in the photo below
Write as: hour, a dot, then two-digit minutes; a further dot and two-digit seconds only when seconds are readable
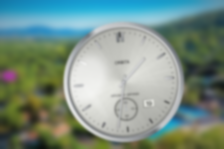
1.32
